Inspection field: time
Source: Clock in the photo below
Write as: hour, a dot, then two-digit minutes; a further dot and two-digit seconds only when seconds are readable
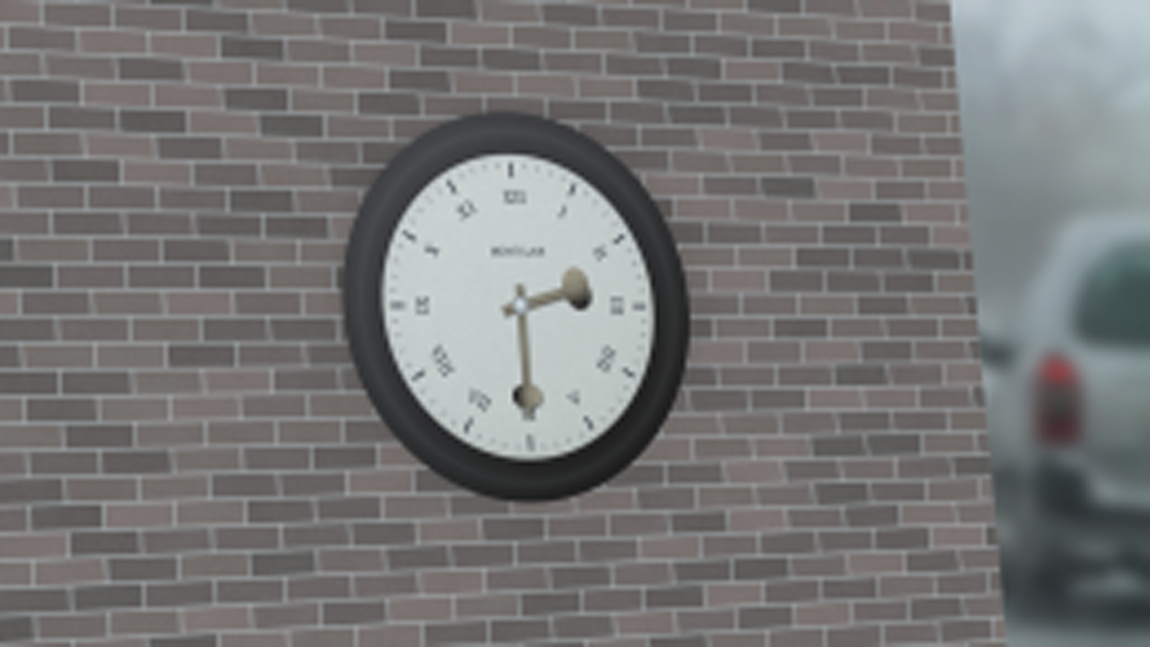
2.30
